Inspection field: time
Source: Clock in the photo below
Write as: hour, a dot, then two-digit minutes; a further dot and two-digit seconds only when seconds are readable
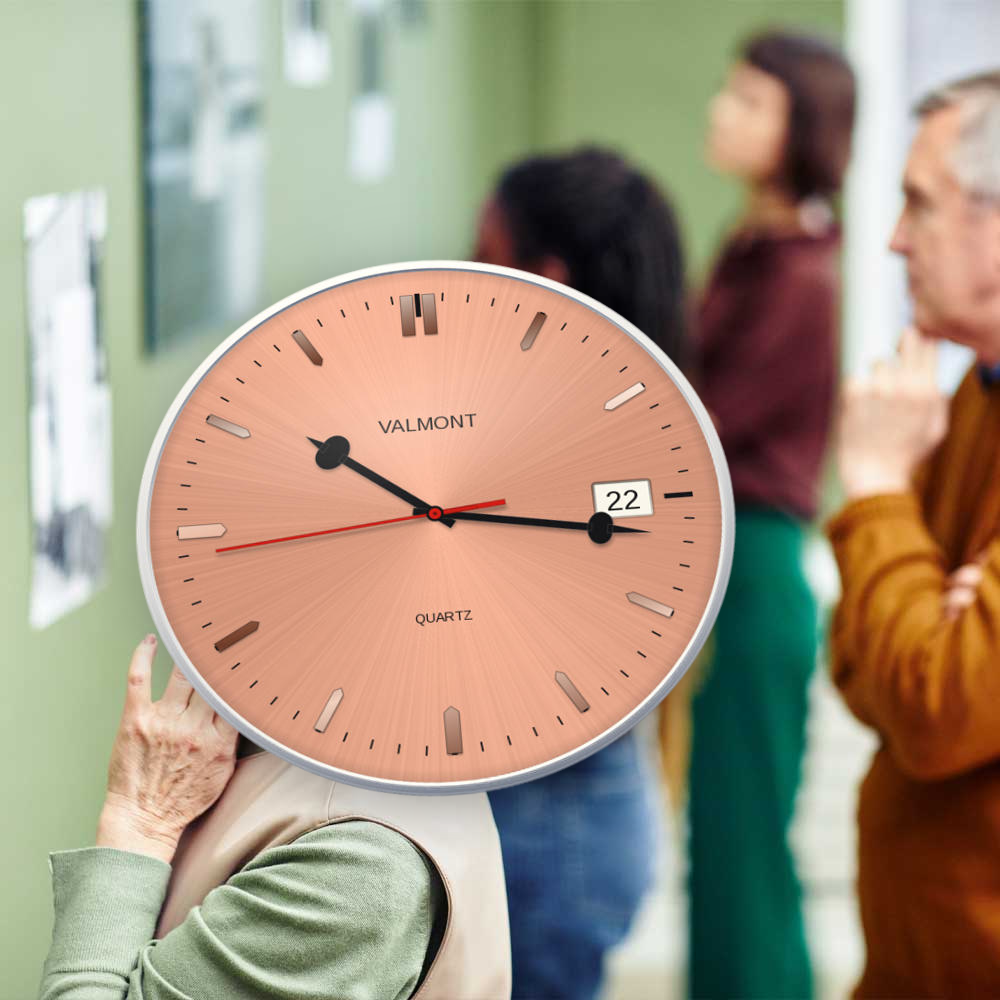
10.16.44
